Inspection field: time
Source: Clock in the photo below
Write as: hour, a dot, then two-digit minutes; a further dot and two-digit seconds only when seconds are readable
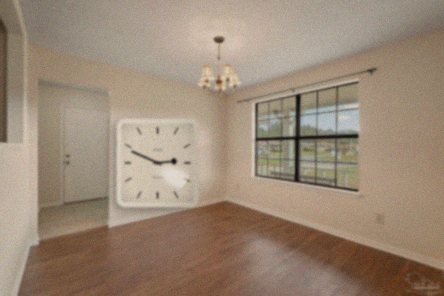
2.49
